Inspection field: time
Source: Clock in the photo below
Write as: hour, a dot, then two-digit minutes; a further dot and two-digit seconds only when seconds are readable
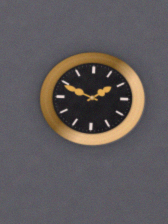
1.49
